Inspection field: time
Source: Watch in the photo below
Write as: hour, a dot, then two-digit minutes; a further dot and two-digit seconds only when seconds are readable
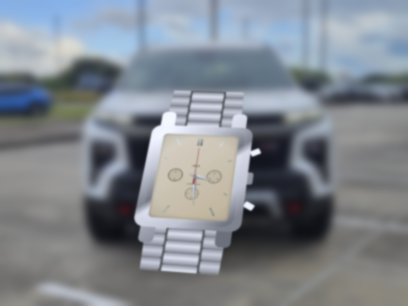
3.29
